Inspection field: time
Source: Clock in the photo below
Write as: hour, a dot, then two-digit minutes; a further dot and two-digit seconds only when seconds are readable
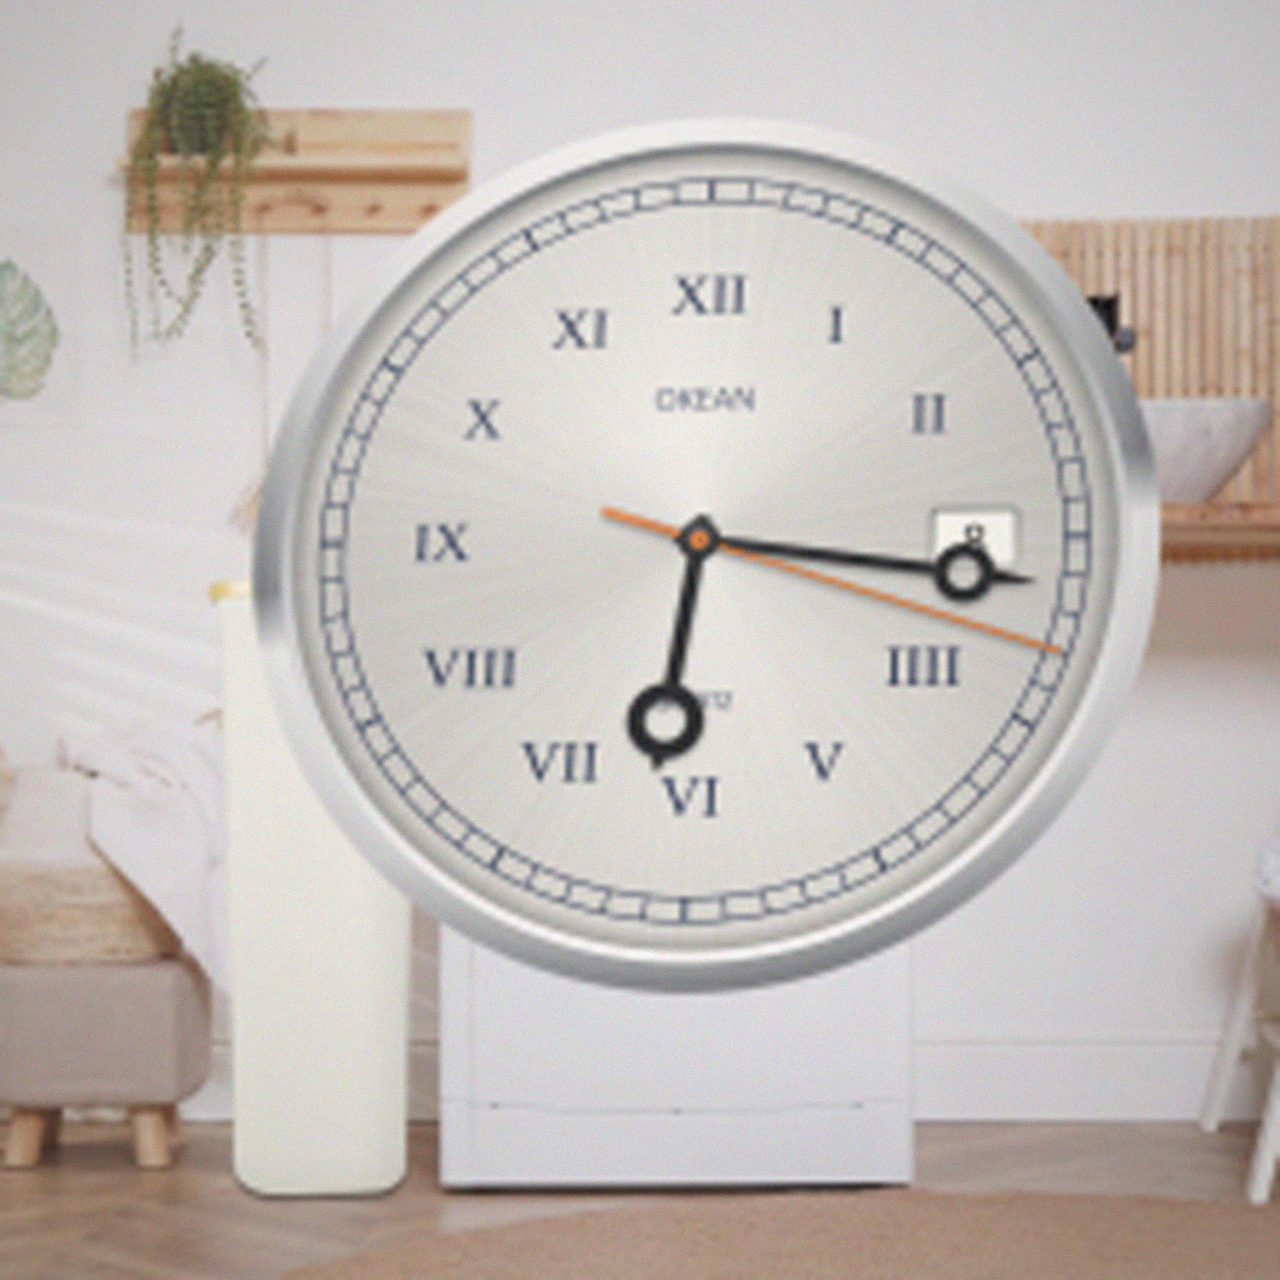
6.16.18
